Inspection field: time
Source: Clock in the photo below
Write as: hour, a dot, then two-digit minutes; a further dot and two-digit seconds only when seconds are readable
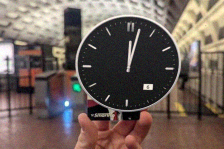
12.02
